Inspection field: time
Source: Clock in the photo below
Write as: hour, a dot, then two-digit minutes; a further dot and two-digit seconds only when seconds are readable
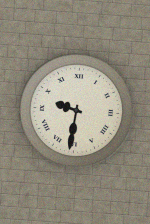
9.31
